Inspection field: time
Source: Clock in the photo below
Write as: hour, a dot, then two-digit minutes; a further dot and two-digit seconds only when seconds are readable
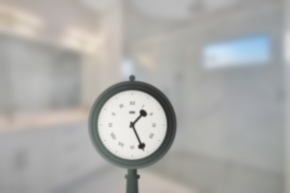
1.26
